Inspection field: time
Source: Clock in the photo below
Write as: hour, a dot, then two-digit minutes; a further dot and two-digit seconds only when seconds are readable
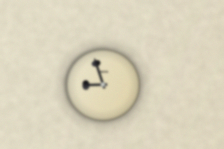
8.57
